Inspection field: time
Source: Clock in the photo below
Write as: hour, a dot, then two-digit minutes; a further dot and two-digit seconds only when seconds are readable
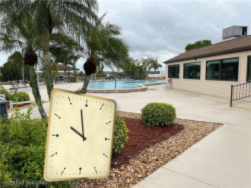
9.58
